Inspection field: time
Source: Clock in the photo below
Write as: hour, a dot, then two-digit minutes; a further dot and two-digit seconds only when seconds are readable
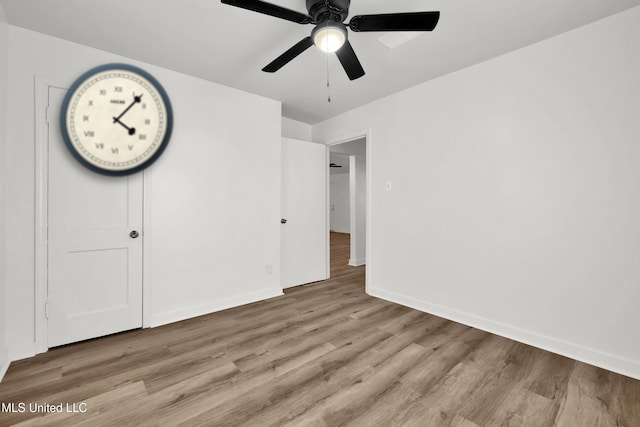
4.07
